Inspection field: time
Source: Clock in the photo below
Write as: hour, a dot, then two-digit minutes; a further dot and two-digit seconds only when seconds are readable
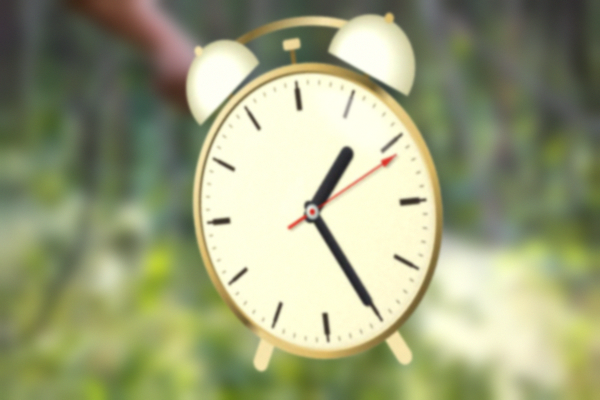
1.25.11
